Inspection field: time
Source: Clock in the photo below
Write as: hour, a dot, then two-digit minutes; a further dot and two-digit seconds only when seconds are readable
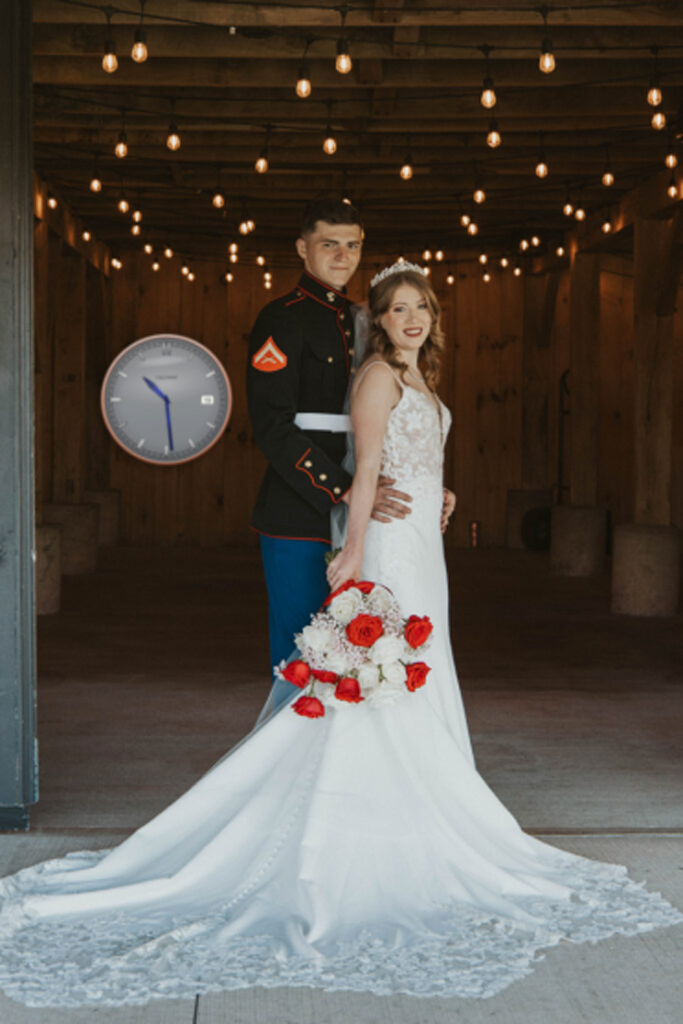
10.29
